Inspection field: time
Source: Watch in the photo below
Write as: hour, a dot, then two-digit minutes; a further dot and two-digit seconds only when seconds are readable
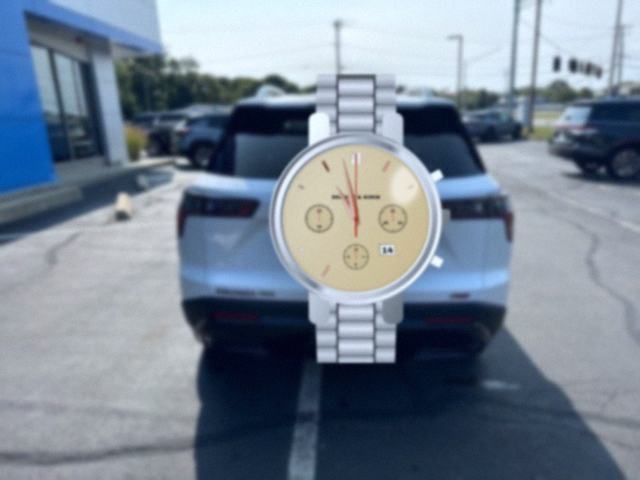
10.58
